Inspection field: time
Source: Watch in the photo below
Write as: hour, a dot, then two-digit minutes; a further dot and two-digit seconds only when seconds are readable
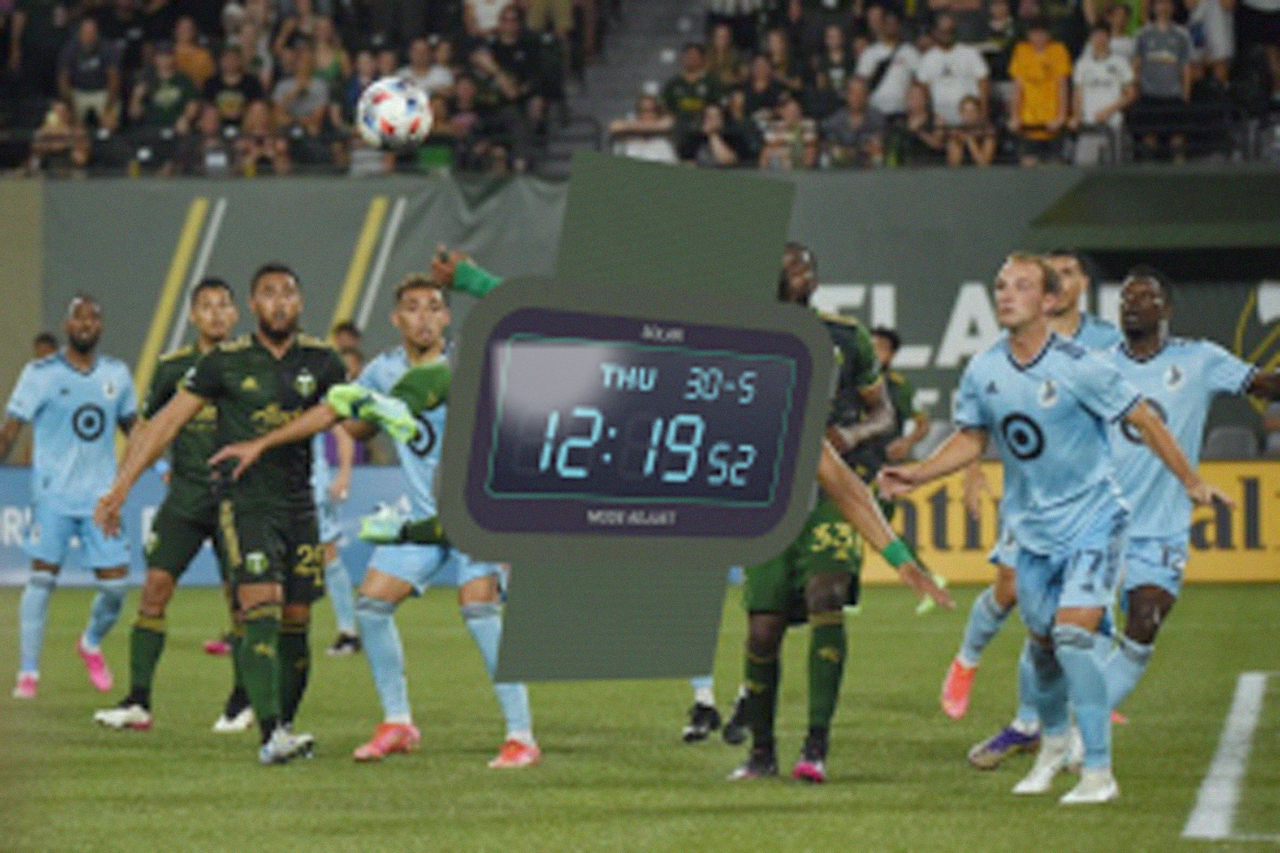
12.19.52
